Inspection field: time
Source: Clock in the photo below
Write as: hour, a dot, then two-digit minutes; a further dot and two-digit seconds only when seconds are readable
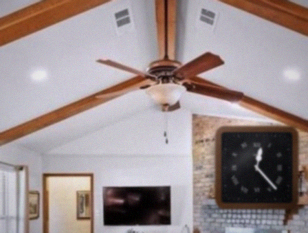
12.23
